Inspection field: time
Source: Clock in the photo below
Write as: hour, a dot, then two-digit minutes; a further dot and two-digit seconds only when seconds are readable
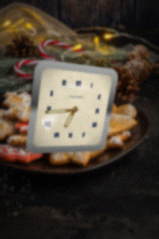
6.44
